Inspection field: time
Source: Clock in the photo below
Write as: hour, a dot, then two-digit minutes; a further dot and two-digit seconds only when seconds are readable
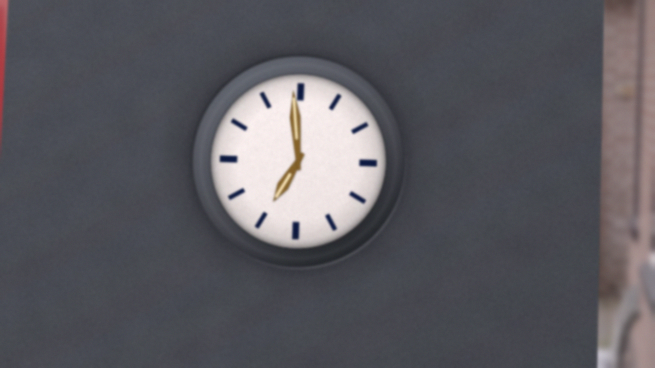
6.59
